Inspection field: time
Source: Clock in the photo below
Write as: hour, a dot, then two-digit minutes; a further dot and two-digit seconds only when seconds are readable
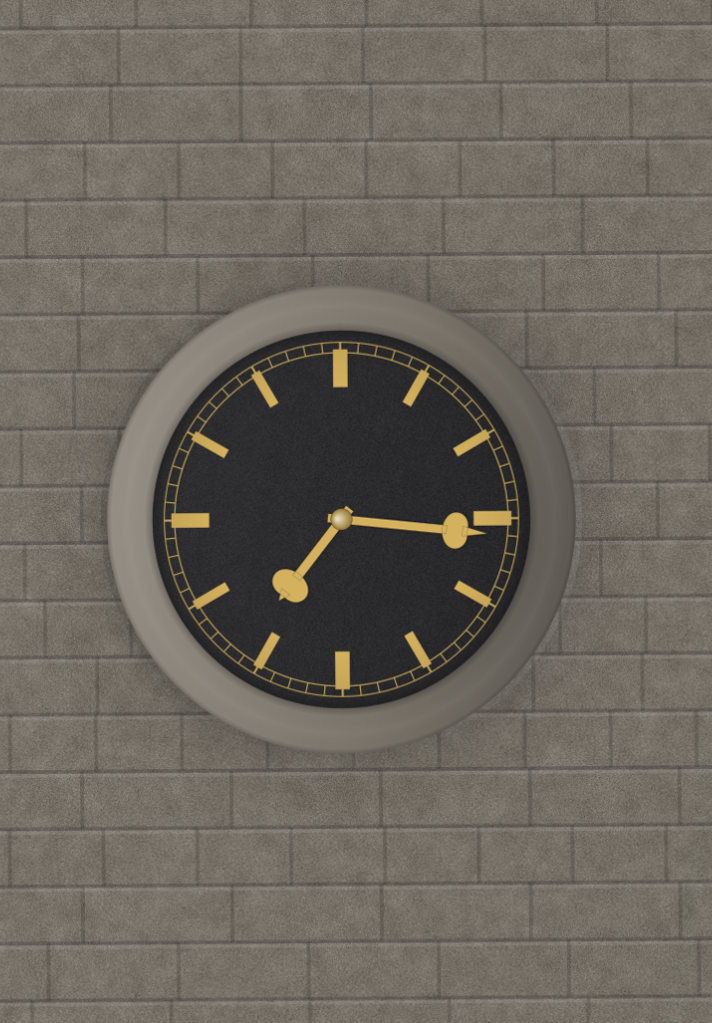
7.16
